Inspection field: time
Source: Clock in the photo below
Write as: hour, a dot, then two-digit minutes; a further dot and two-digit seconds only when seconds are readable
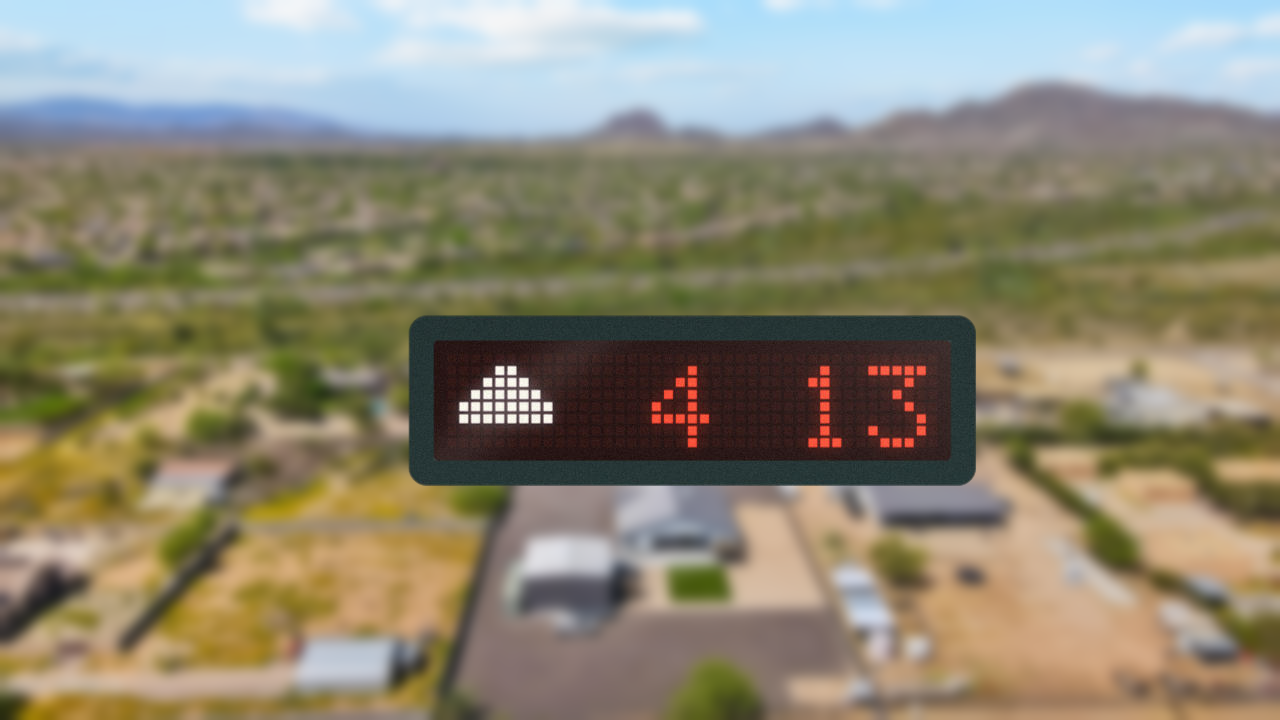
4.13
